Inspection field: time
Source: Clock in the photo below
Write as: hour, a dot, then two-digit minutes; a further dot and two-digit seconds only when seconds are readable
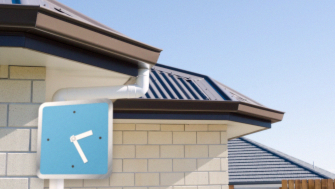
2.25
